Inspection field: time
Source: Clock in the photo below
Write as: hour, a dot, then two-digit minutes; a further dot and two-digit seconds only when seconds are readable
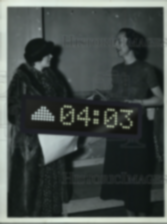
4.03
